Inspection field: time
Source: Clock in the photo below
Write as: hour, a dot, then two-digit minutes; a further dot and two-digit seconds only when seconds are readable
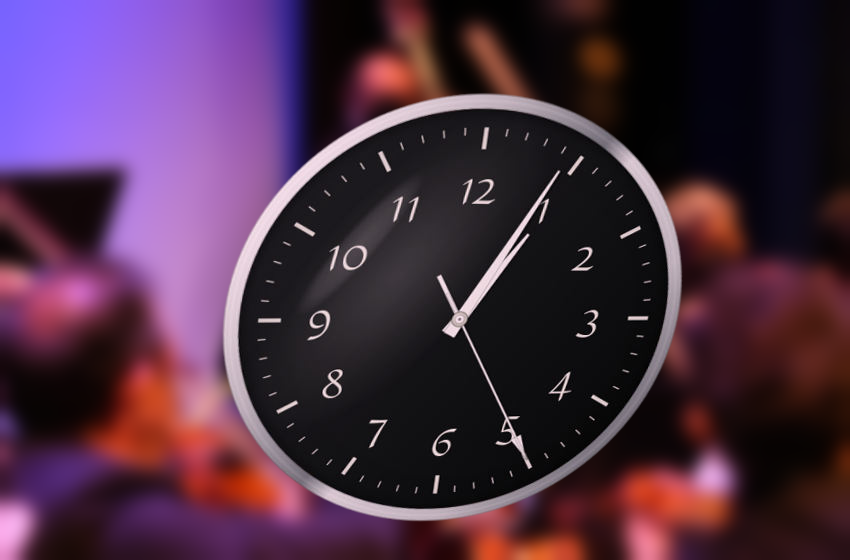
1.04.25
